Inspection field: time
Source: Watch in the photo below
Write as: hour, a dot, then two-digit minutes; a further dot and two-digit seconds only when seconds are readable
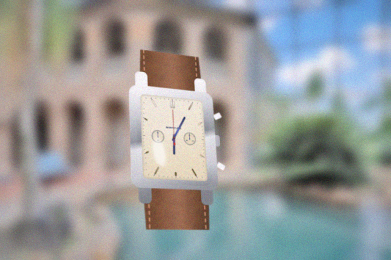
6.05
